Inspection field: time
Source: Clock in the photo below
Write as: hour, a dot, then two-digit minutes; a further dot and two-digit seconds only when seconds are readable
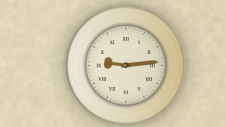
9.14
